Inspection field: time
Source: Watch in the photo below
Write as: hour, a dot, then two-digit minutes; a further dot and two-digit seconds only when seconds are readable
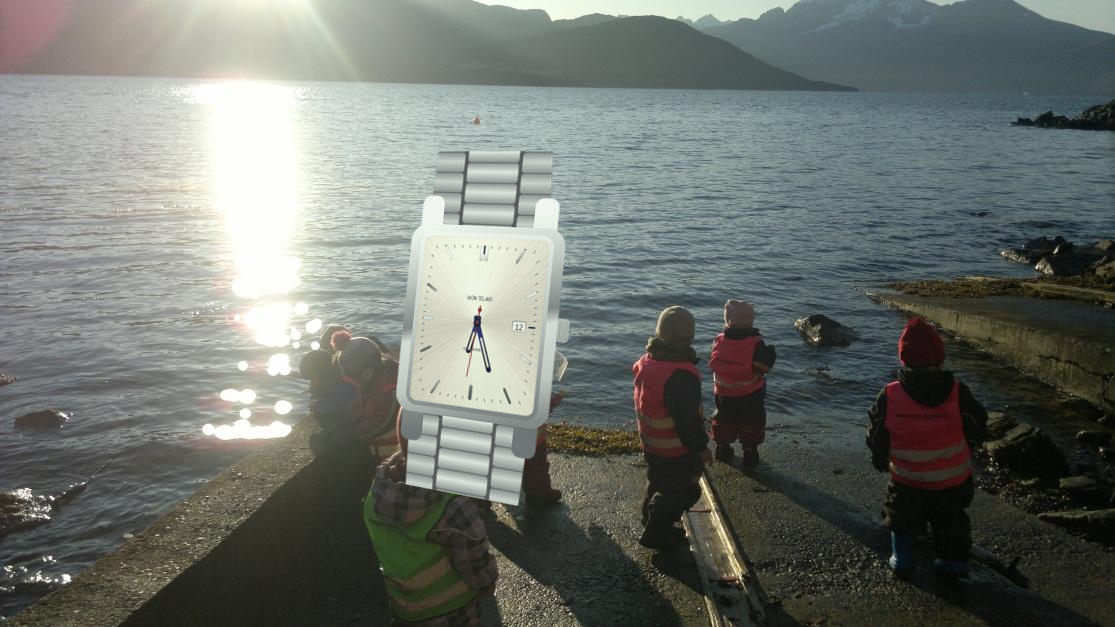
6.26.31
